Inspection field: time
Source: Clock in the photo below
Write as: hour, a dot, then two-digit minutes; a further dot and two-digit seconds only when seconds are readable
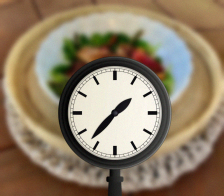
1.37
